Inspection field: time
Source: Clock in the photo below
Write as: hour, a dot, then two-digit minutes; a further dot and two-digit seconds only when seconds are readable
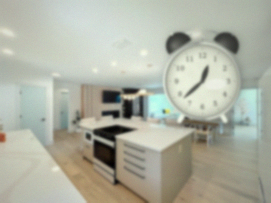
12.38
